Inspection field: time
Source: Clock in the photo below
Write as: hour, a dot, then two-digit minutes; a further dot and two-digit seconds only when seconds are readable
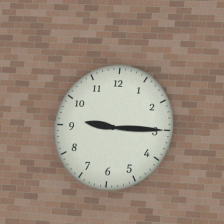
9.15
